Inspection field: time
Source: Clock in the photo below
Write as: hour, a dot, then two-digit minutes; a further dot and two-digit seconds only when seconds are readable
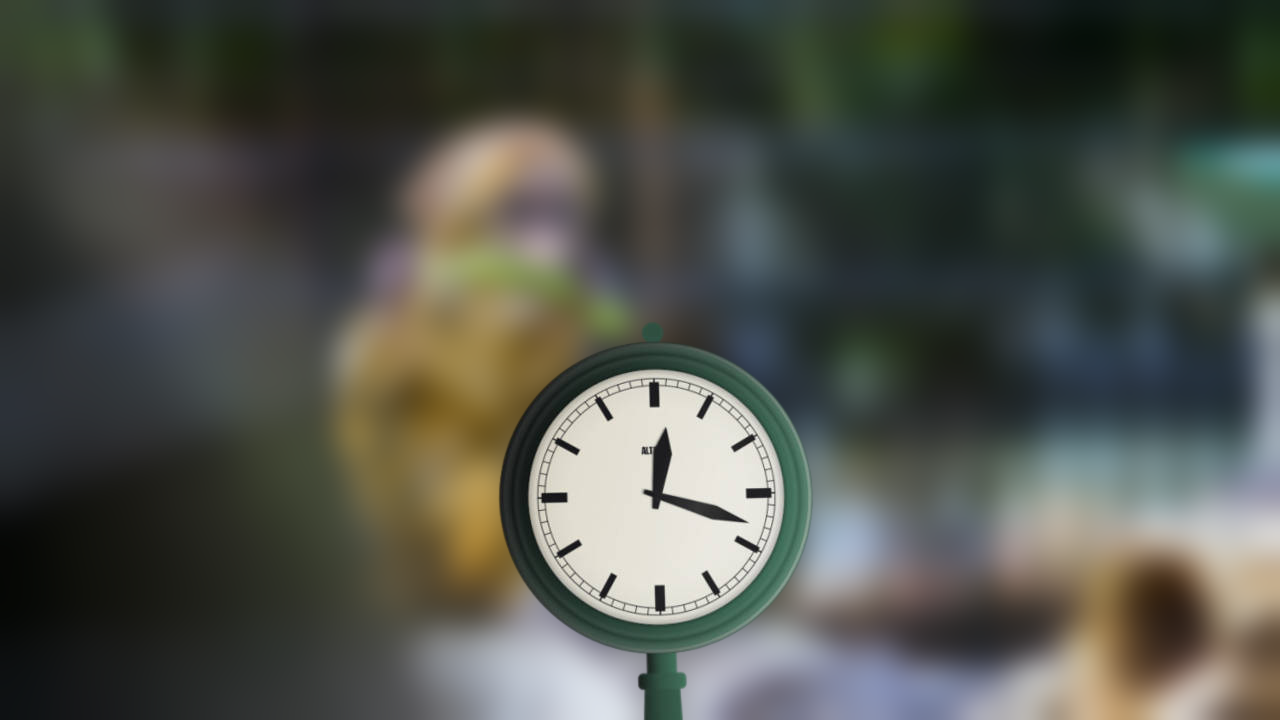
12.18
